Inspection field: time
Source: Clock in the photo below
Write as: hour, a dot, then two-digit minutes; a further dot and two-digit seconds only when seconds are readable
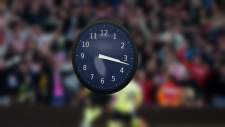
3.17
